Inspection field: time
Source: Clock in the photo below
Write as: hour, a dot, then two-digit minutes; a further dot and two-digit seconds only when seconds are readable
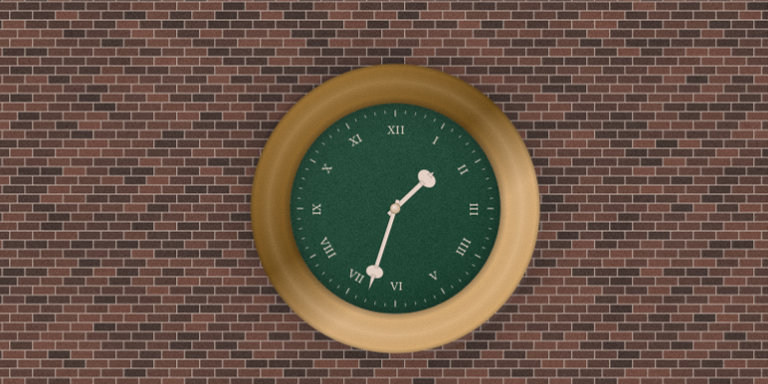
1.33
